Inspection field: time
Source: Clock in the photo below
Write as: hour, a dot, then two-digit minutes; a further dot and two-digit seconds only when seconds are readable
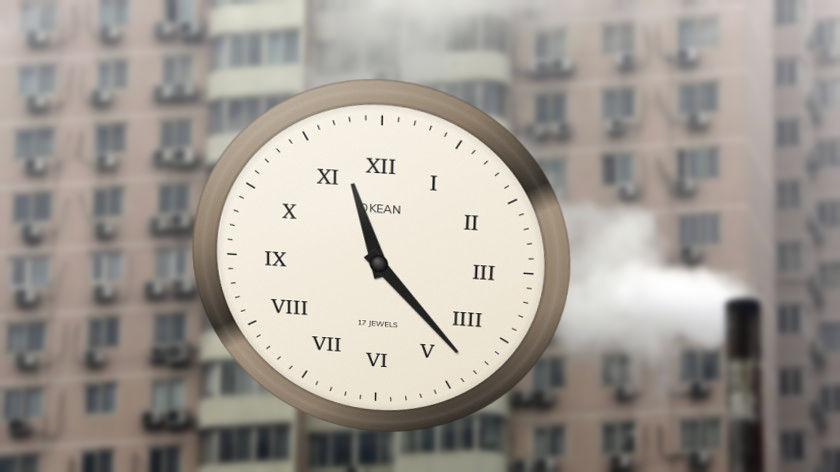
11.23
